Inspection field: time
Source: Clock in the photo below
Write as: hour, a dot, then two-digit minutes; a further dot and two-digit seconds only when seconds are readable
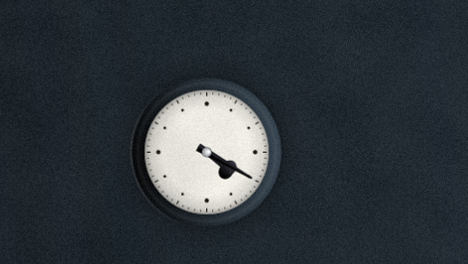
4.20
